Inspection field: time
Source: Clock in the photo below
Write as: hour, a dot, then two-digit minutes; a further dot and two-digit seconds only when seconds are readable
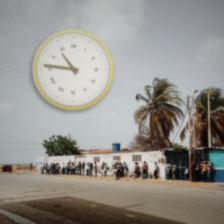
10.46
